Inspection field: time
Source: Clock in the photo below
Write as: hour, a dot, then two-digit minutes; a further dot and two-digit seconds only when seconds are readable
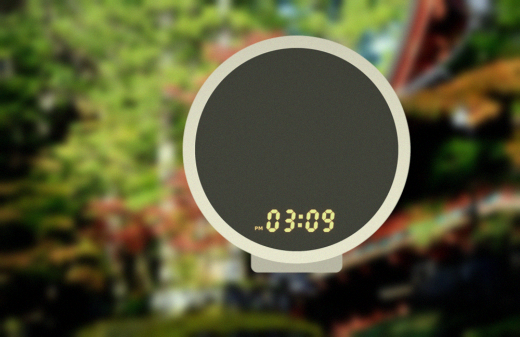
3.09
